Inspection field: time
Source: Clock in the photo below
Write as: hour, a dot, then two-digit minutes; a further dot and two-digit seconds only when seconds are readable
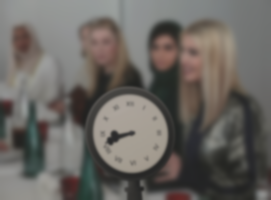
8.42
